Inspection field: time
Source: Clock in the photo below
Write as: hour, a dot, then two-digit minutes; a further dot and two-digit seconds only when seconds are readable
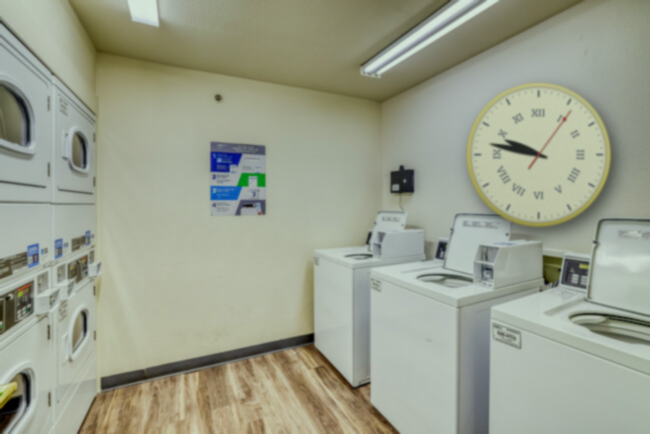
9.47.06
